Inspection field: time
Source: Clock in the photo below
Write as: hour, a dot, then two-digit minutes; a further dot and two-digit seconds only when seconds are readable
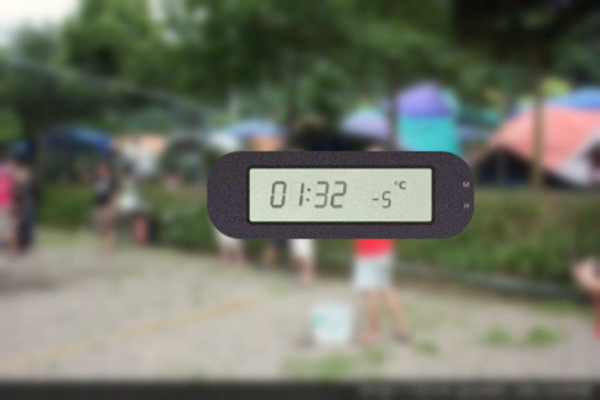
1.32
